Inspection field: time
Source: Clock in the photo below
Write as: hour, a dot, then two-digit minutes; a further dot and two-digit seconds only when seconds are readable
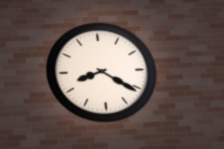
8.21
